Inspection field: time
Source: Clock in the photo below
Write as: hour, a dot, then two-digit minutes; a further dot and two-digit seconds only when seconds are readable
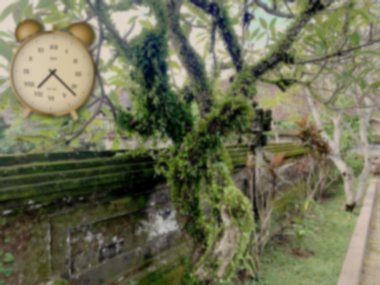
7.22
